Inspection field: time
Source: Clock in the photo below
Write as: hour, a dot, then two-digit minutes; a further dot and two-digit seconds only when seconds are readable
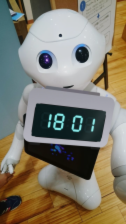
18.01
